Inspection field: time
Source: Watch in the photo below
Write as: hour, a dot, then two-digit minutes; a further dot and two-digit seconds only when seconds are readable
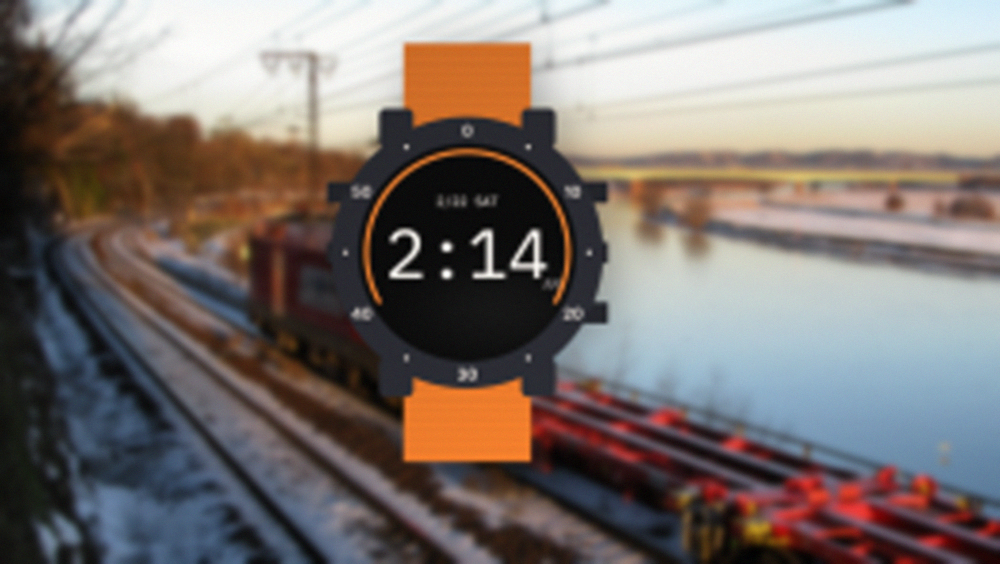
2.14
